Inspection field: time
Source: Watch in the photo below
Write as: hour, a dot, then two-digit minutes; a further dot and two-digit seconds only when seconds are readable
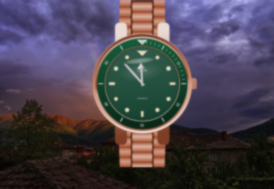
11.53
